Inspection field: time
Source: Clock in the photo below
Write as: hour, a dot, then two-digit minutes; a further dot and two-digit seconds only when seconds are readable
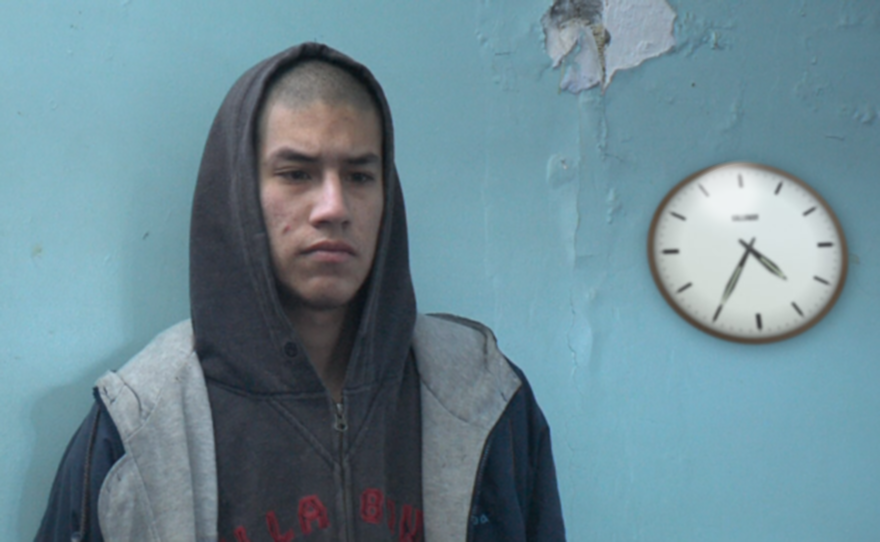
4.35
